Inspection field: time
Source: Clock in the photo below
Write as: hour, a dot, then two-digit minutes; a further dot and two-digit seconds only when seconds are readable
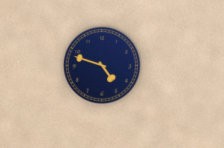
4.48
